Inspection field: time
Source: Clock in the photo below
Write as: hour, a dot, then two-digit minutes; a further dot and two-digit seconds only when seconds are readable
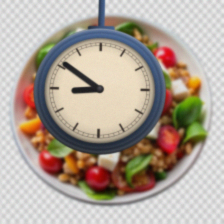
8.51
